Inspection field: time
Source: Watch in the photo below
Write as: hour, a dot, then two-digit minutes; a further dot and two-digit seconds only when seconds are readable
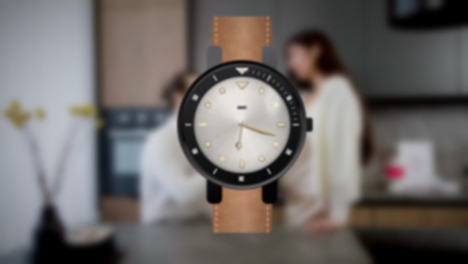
6.18
